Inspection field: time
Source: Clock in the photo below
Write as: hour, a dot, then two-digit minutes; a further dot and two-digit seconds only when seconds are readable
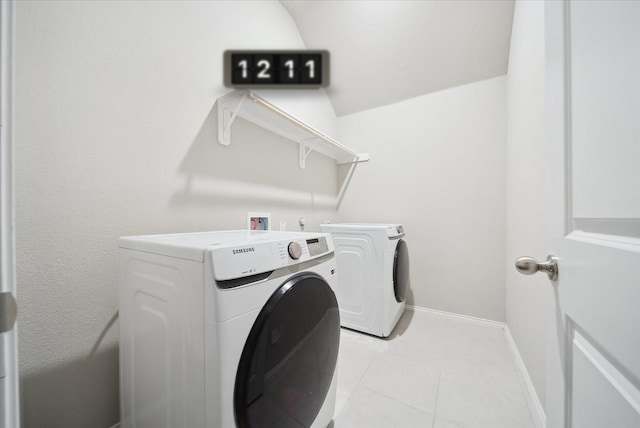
12.11
